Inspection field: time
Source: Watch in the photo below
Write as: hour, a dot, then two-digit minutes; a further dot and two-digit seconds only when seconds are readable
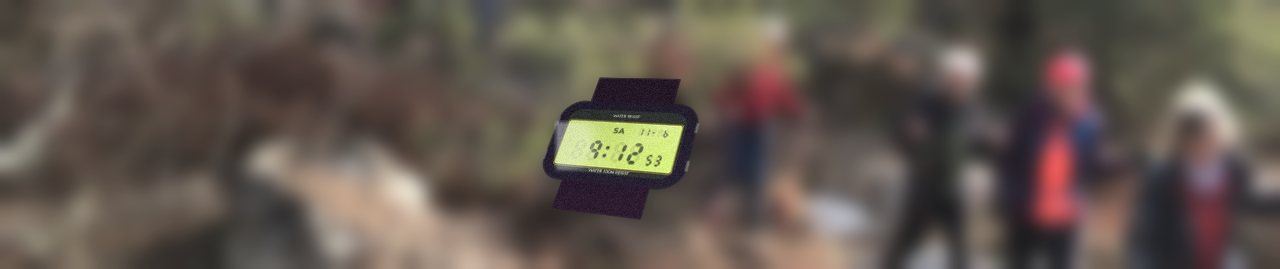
9.12.53
